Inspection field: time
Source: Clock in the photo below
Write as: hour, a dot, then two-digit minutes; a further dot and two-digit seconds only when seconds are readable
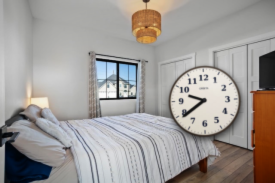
9.39
